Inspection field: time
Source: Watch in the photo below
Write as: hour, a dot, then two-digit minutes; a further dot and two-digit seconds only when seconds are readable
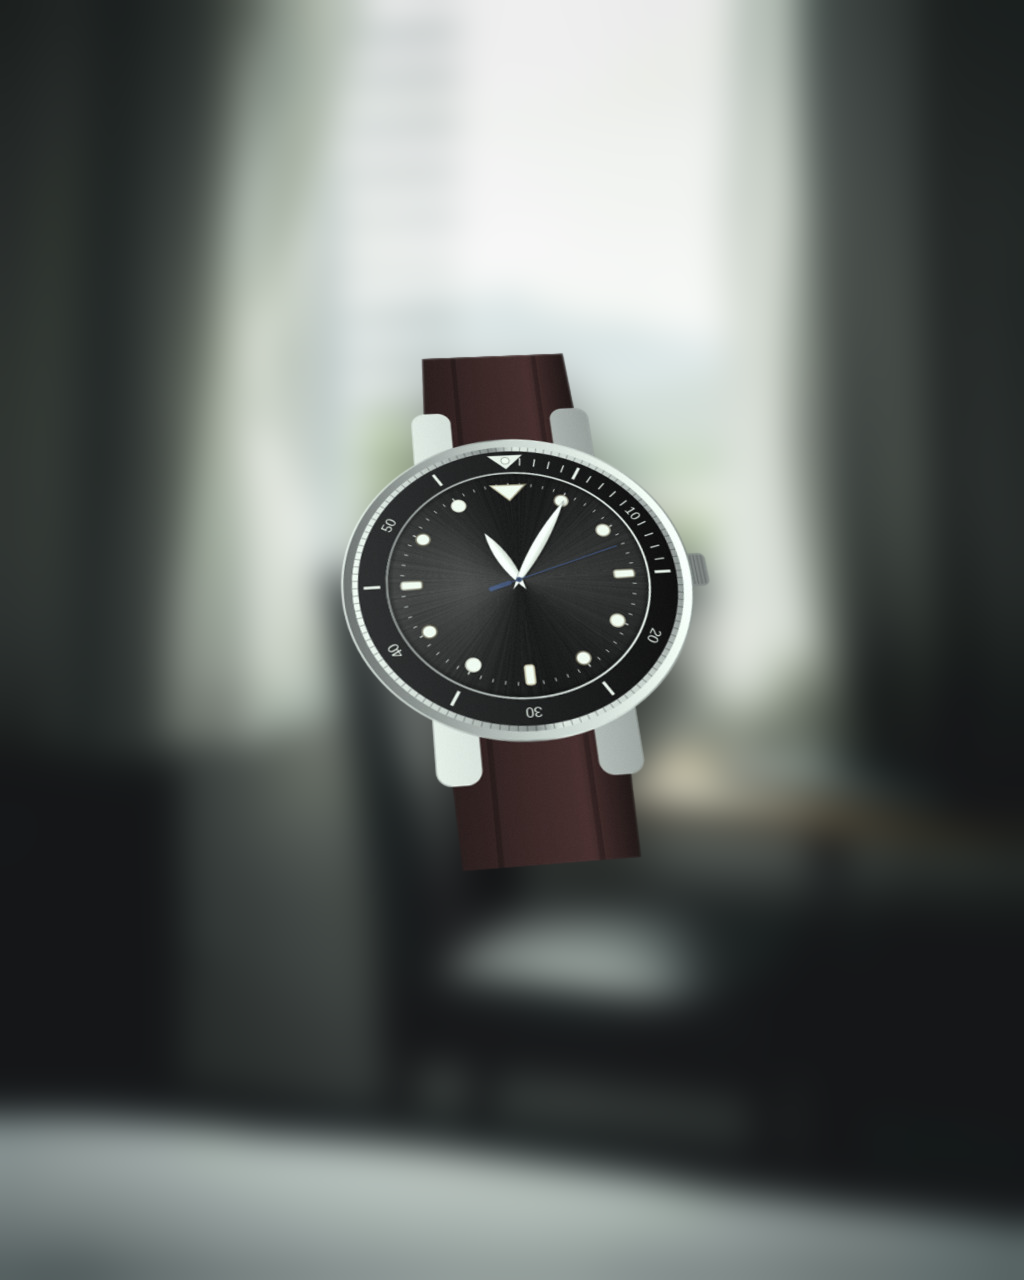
11.05.12
